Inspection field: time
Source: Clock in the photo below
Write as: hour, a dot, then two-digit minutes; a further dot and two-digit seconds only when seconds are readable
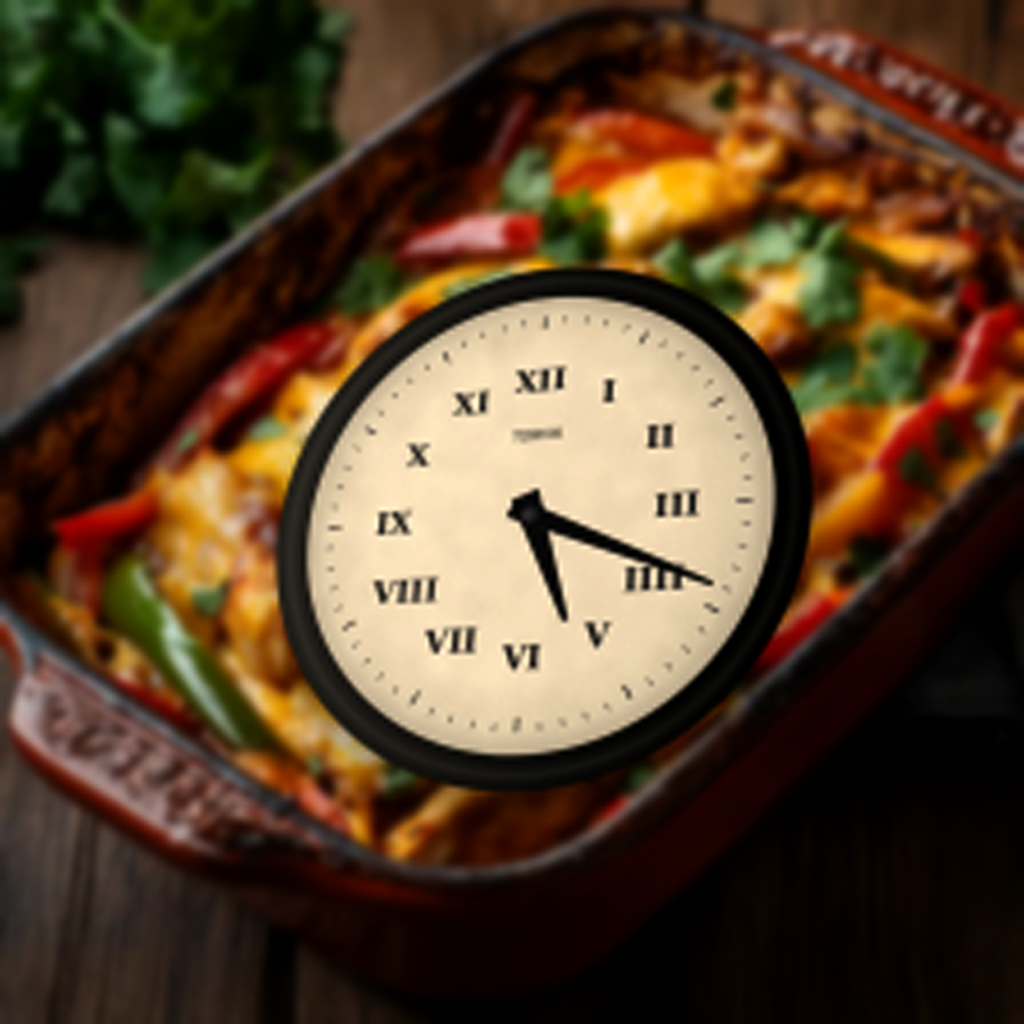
5.19
